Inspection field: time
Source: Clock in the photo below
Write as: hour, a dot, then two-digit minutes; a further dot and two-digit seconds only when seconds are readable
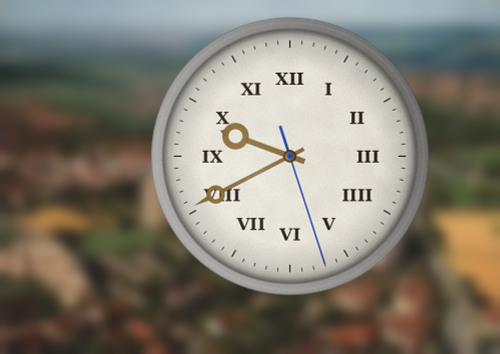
9.40.27
